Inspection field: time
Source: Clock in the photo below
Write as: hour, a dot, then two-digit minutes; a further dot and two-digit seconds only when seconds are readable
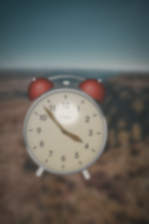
3.53
